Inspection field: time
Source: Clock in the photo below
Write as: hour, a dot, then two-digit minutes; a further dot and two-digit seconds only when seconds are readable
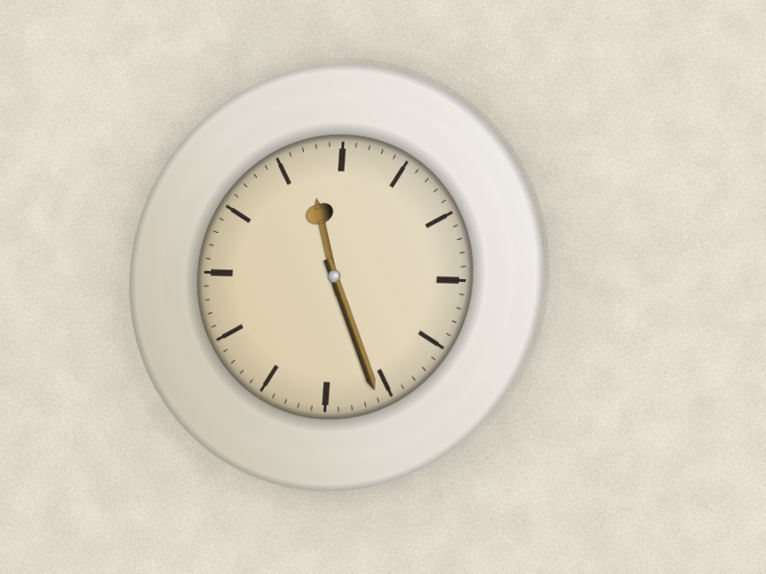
11.26
